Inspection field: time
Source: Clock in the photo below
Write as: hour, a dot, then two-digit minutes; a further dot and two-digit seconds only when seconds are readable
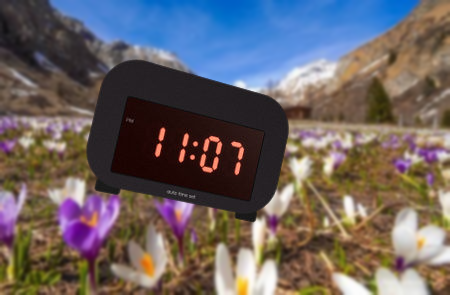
11.07
